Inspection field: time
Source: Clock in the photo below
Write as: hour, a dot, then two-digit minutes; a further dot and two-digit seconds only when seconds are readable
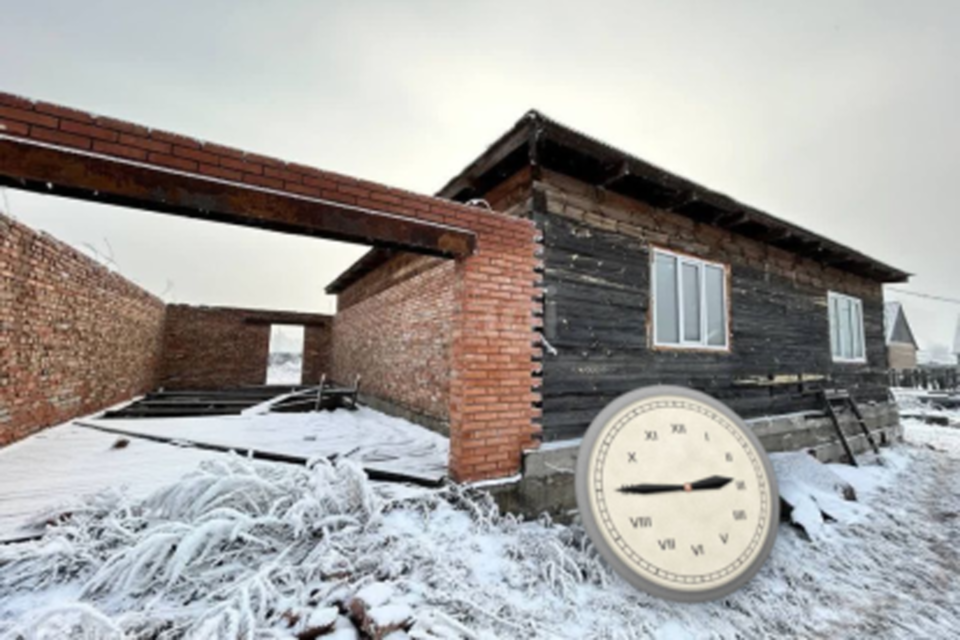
2.45
